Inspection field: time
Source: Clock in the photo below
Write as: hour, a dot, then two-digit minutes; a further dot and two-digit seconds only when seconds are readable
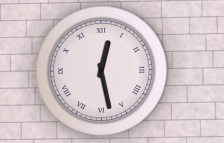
12.28
